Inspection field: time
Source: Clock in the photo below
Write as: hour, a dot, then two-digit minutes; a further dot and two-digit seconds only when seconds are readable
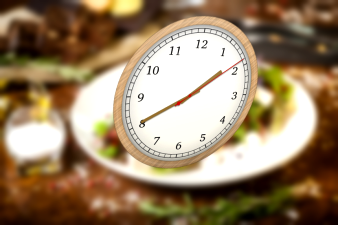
1.40.09
